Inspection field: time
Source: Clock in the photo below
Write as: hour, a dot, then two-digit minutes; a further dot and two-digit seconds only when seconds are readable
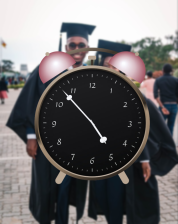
4.53
